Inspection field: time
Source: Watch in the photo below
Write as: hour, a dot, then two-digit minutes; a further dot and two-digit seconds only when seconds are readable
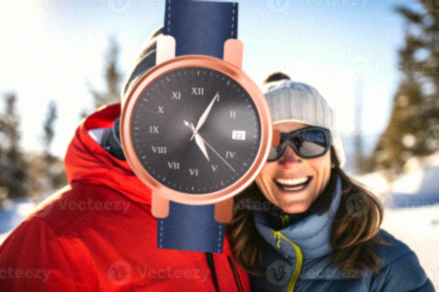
5.04.22
